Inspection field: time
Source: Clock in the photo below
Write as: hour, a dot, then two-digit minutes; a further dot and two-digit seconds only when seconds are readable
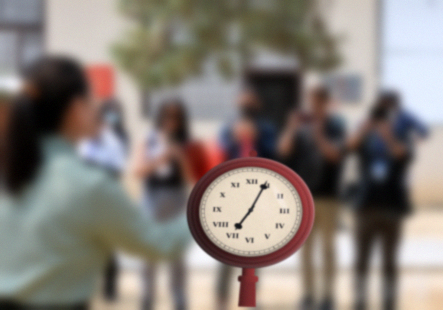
7.04
